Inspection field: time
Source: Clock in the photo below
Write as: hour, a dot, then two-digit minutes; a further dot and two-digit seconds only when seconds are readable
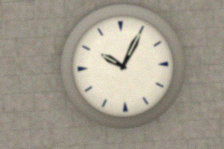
10.05
